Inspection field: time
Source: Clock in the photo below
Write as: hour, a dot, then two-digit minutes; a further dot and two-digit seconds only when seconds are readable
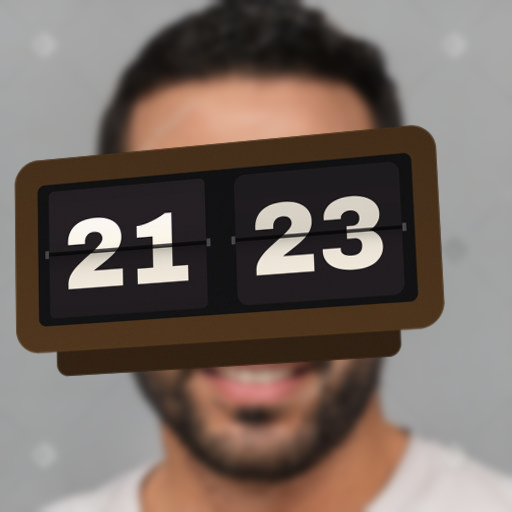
21.23
